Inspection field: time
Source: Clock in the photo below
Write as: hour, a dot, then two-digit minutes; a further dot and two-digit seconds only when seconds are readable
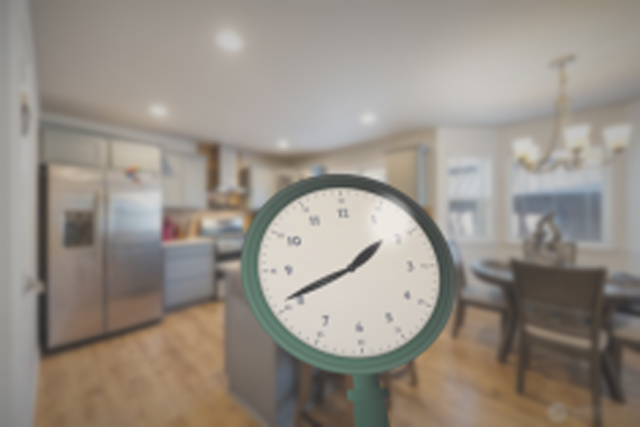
1.41
